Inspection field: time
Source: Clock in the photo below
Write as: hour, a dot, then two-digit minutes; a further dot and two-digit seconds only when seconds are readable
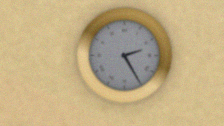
2.25
